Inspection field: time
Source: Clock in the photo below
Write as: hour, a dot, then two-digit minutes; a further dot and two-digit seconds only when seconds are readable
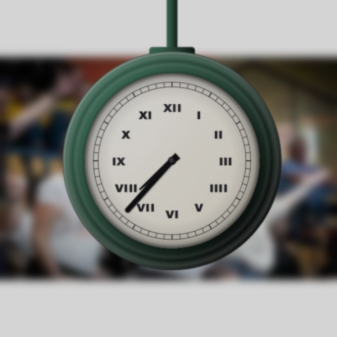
7.37
